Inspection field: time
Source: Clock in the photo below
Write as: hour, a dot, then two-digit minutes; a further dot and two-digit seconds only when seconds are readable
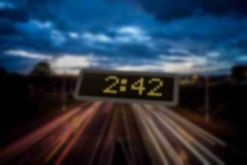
2.42
